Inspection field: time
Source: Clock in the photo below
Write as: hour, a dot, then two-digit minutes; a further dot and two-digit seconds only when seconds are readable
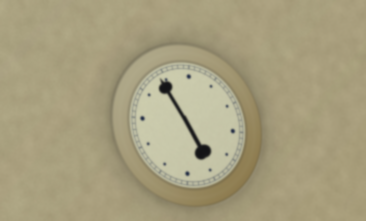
4.54
